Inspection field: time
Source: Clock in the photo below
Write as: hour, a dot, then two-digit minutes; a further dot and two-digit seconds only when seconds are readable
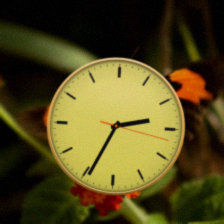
2.34.17
